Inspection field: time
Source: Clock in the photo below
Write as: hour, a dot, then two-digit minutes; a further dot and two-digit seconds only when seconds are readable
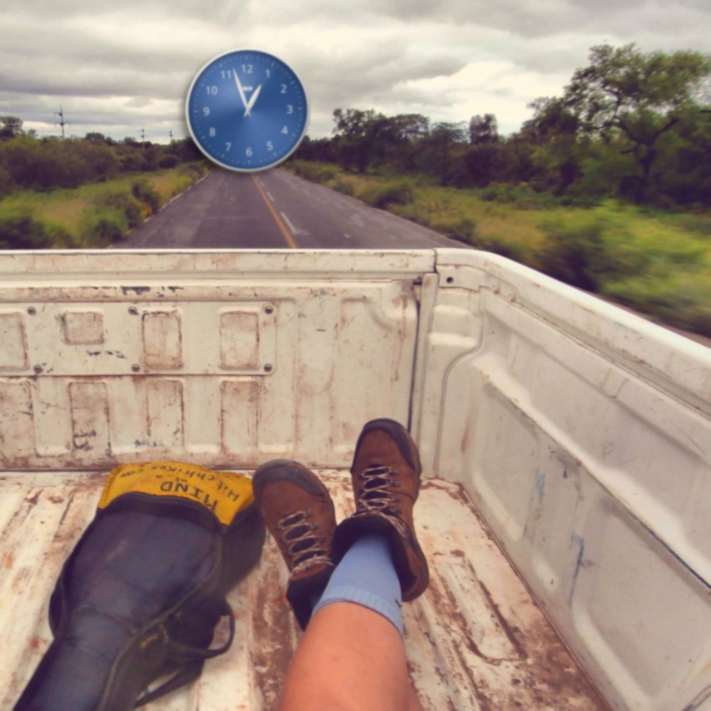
12.57
